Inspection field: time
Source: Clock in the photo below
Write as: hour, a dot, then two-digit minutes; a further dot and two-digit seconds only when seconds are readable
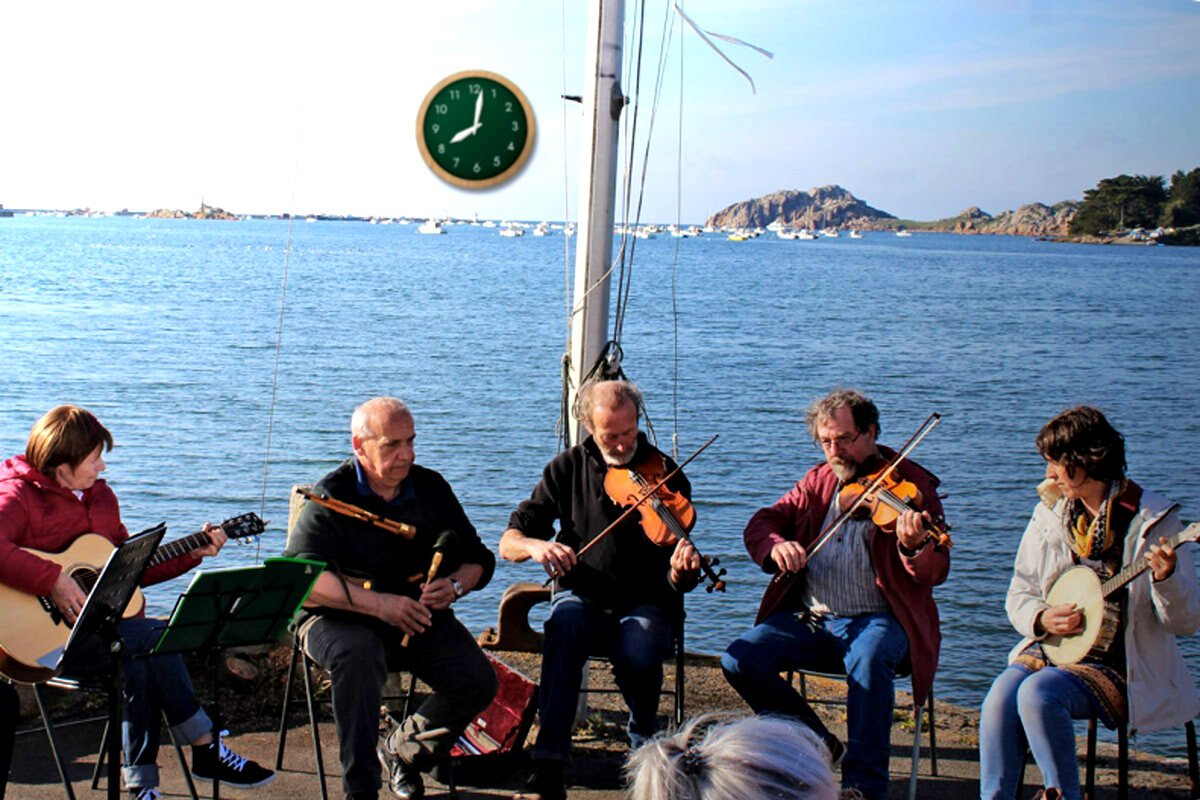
8.02
